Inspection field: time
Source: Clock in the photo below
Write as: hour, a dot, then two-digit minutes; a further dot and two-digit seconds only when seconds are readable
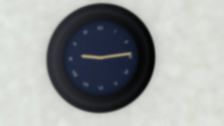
9.14
